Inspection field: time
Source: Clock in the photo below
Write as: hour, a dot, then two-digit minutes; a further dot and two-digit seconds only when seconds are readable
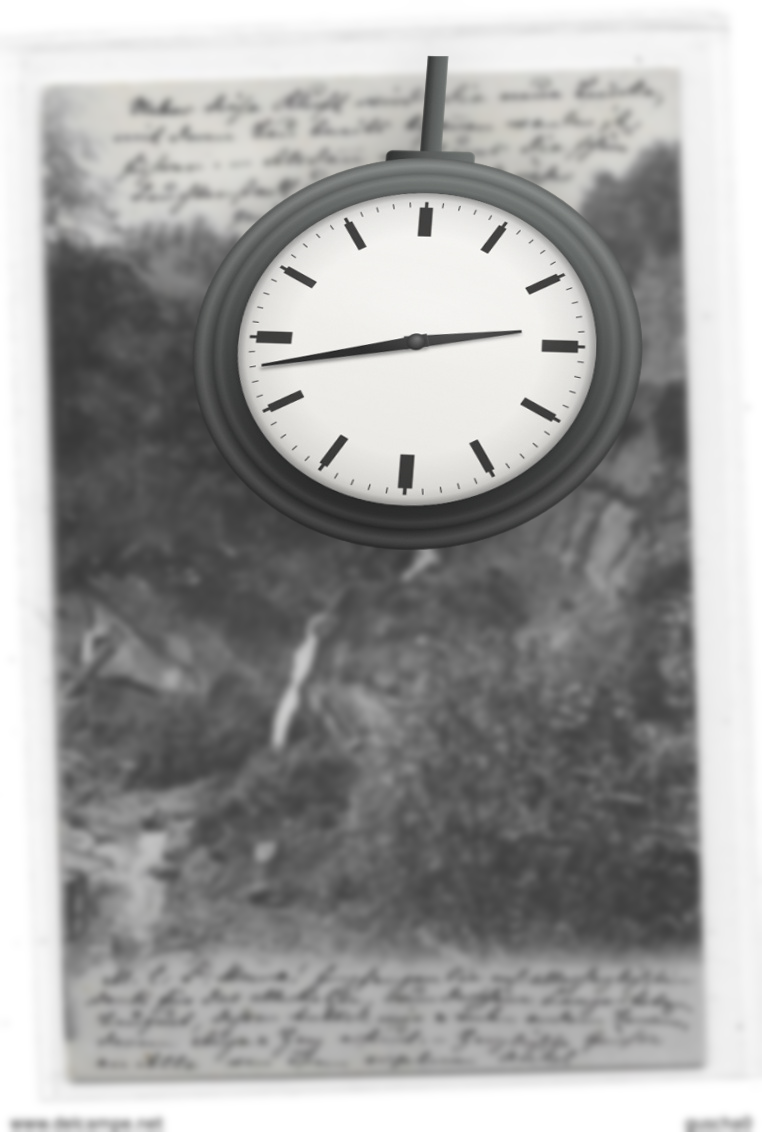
2.43
